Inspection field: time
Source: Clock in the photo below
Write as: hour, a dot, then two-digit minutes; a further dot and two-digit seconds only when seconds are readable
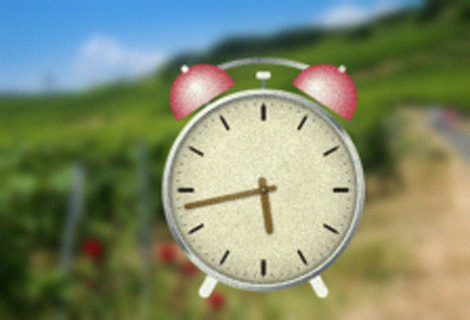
5.43
